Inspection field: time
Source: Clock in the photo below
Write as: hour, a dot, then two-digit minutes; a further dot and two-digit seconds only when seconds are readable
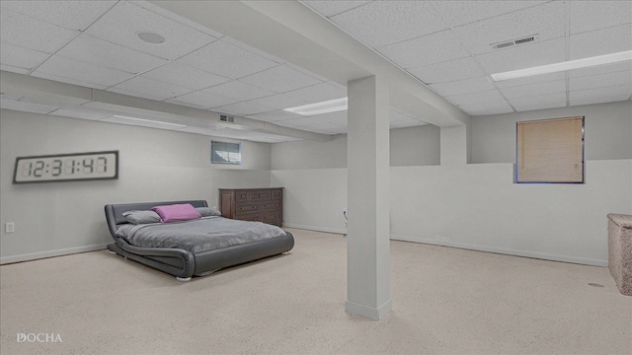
12.31.47
